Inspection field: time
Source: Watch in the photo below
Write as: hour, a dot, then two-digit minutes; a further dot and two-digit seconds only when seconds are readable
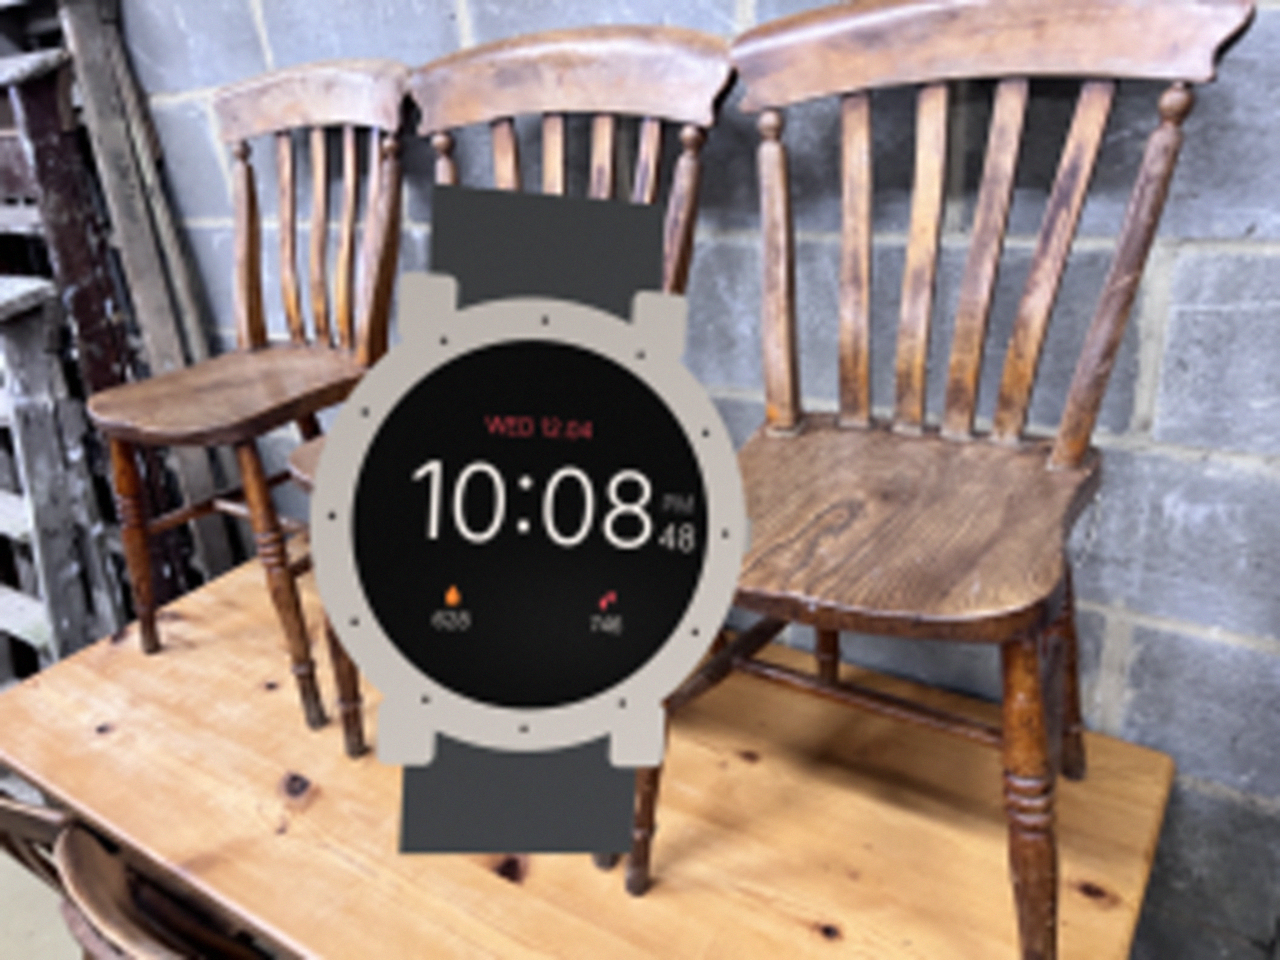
10.08
